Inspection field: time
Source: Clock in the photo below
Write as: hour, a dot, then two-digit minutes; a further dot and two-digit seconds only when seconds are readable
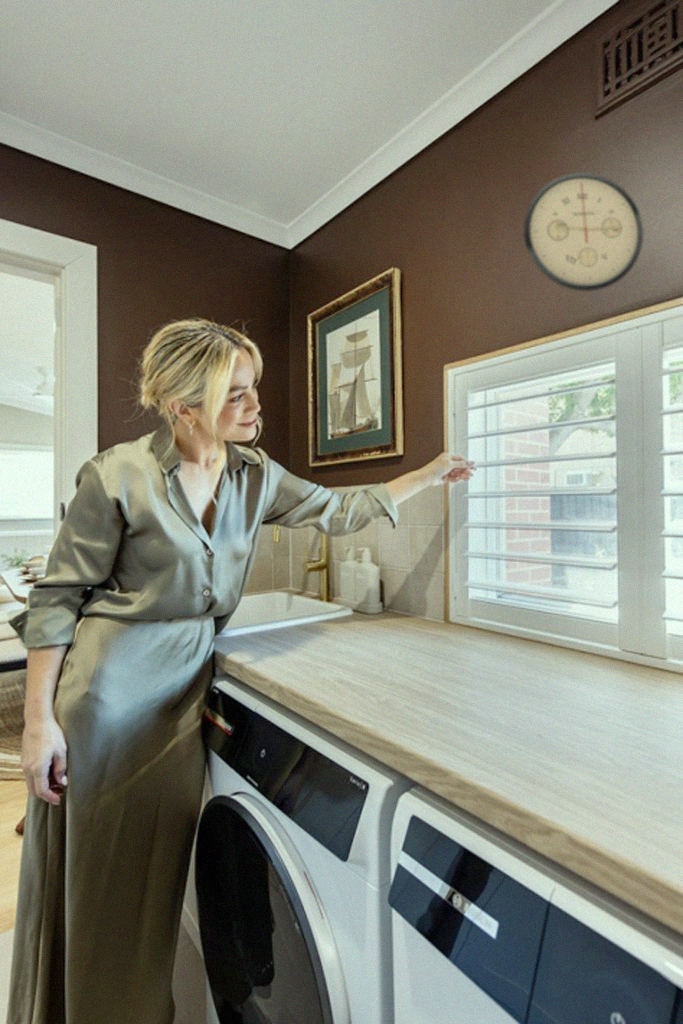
9.15
